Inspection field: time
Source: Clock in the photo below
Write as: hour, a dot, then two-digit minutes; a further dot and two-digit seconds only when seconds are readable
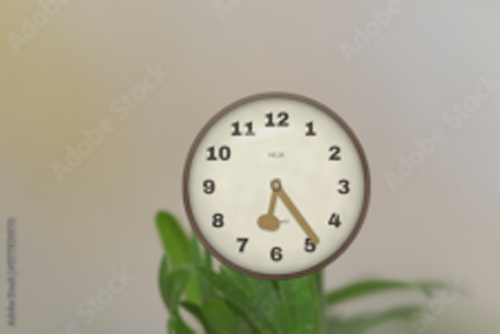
6.24
